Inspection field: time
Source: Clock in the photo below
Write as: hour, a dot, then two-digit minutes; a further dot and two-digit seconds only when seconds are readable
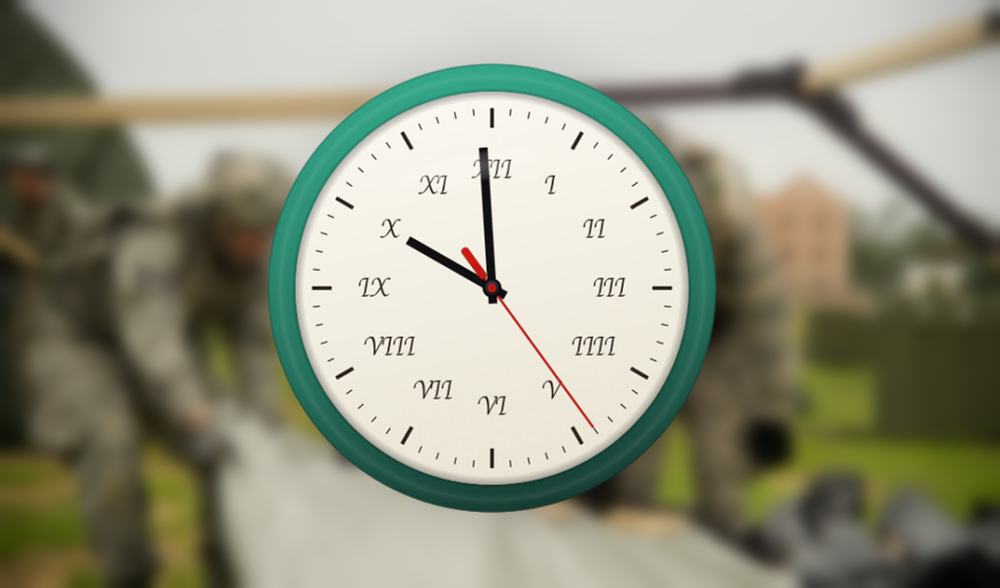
9.59.24
